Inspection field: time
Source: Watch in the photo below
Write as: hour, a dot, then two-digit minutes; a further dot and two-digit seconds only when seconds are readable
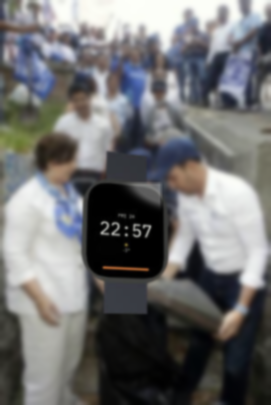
22.57
